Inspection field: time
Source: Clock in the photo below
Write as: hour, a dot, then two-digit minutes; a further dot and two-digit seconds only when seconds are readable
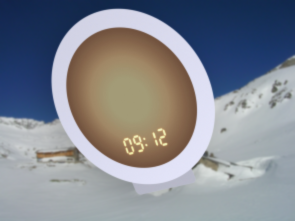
9.12
